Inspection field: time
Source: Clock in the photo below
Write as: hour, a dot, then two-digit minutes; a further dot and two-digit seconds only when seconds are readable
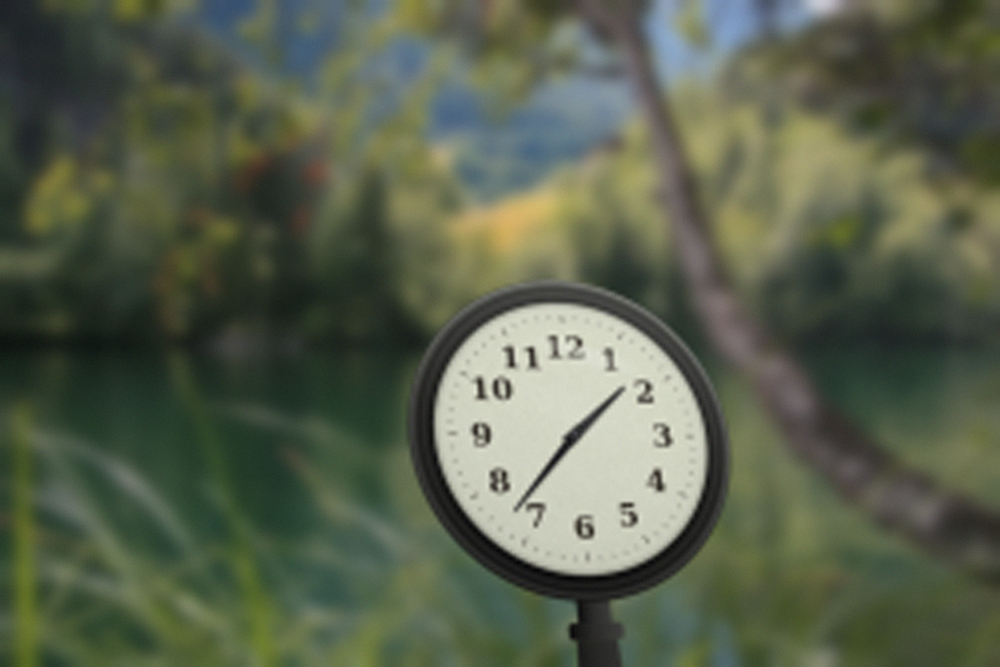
1.37
